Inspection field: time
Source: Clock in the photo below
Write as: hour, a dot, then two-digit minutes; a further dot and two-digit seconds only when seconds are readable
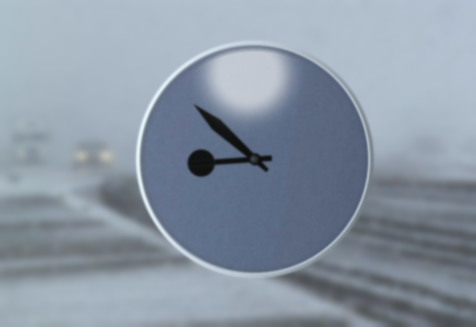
8.52
